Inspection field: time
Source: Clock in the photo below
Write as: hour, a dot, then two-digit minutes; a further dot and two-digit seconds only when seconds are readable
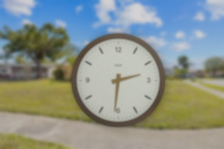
2.31
